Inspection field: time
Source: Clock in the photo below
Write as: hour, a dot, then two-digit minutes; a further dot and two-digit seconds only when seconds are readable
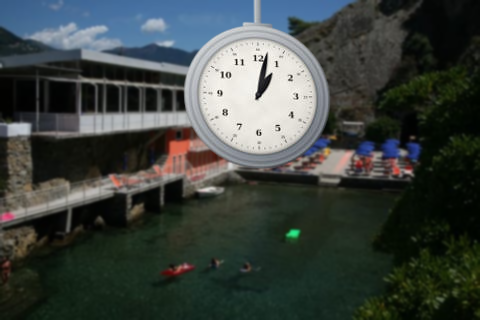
1.02
